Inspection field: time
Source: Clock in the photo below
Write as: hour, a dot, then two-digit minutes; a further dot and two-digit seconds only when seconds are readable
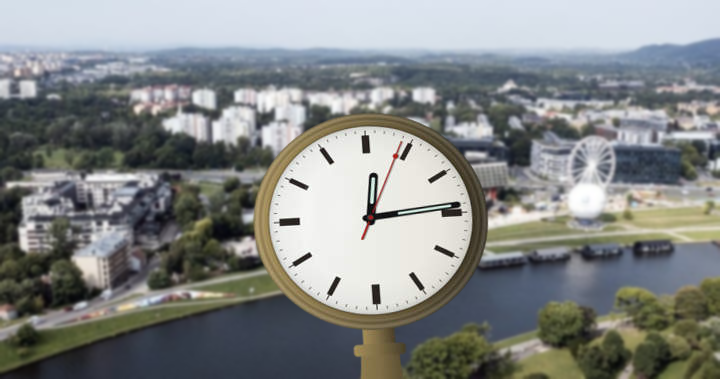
12.14.04
